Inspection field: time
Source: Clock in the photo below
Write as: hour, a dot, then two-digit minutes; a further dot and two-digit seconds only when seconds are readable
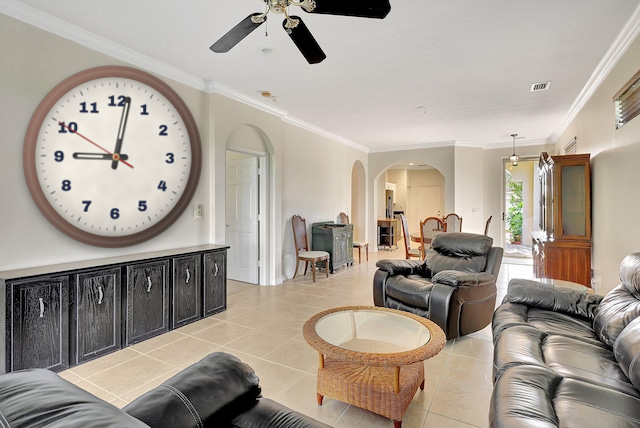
9.01.50
